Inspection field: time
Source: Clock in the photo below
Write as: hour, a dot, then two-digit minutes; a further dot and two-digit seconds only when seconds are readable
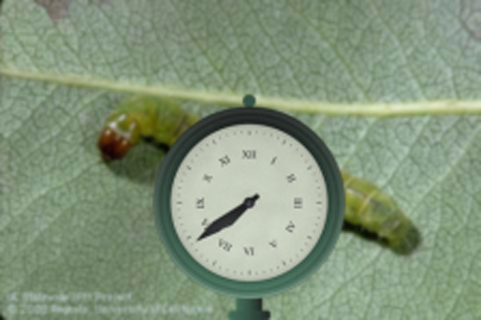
7.39
